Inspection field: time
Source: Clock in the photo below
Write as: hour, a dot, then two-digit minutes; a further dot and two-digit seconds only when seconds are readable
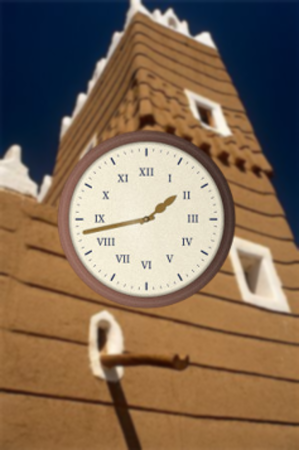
1.43
